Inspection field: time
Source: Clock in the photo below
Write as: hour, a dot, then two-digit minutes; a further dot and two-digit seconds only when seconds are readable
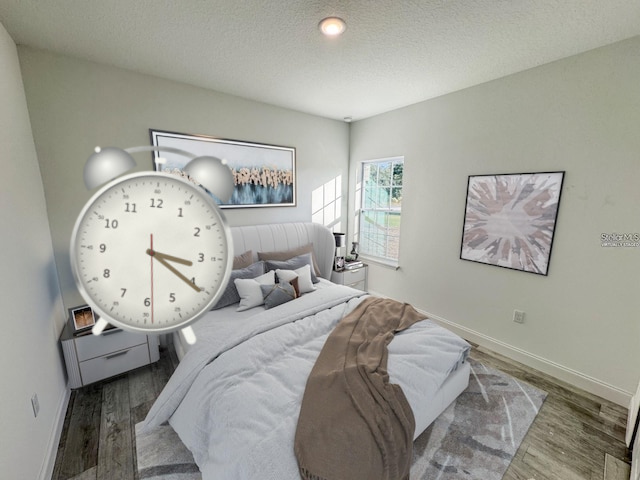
3.20.29
